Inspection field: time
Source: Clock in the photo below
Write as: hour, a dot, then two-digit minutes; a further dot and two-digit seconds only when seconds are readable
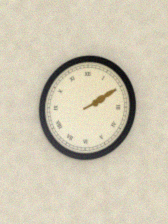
2.10
